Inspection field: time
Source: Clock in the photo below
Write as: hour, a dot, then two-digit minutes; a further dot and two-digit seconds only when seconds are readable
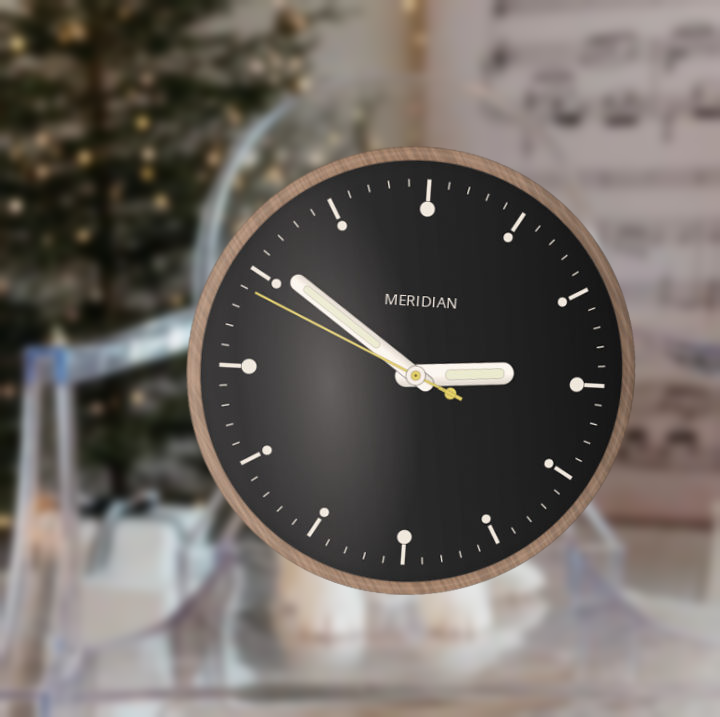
2.50.49
